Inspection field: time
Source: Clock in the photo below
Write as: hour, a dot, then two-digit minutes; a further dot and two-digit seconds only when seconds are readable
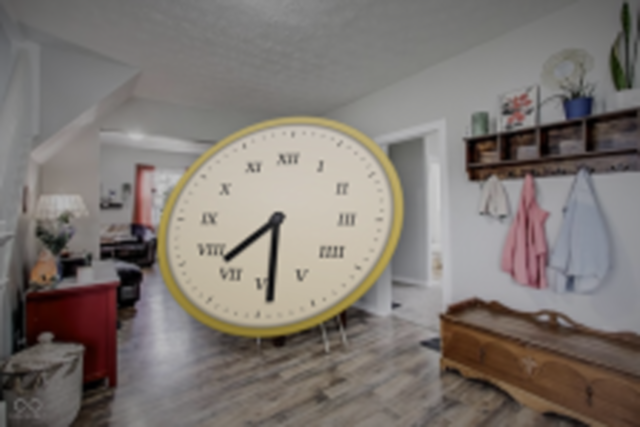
7.29
